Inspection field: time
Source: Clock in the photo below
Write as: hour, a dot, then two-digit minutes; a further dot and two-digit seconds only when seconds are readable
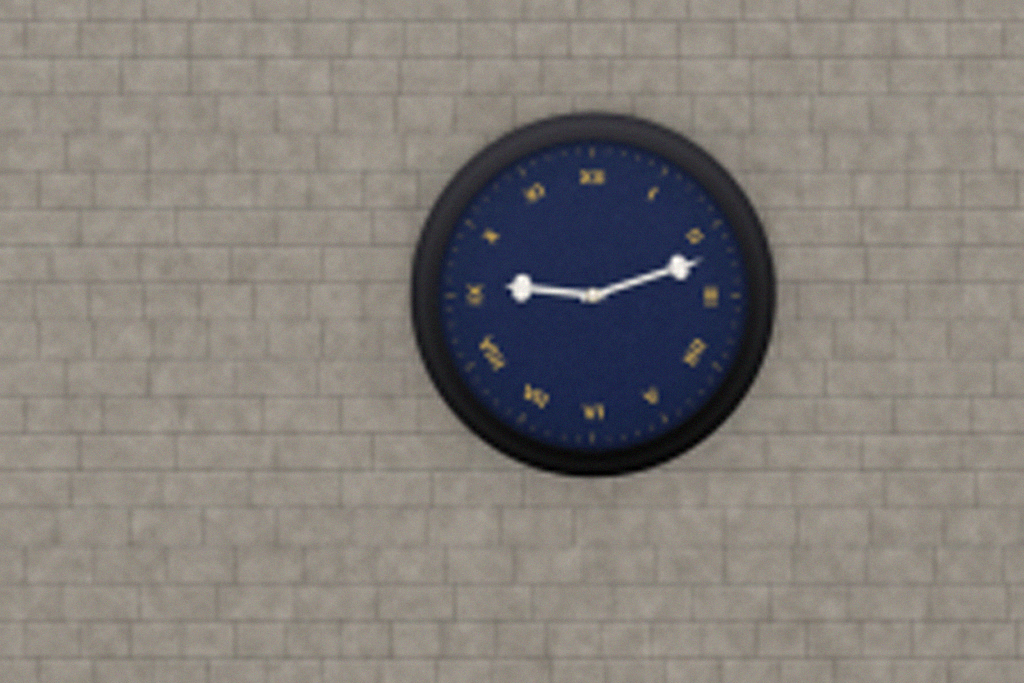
9.12
